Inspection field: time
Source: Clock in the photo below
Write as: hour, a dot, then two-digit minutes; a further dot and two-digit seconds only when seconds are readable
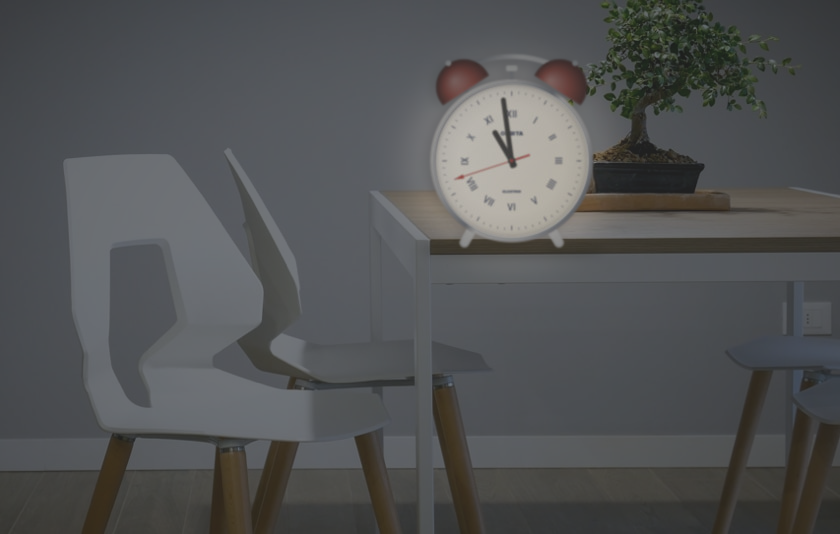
10.58.42
